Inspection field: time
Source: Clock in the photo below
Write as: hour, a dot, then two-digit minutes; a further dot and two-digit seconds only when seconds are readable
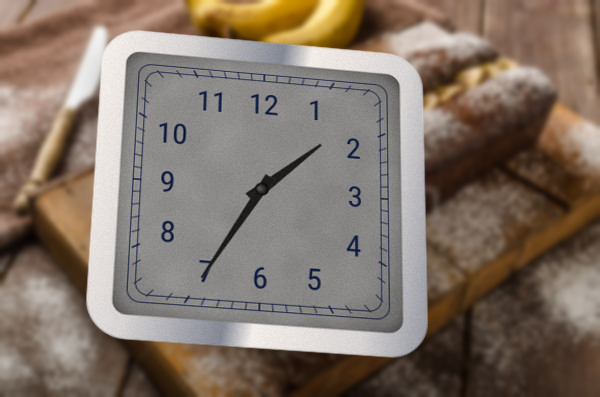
1.35
